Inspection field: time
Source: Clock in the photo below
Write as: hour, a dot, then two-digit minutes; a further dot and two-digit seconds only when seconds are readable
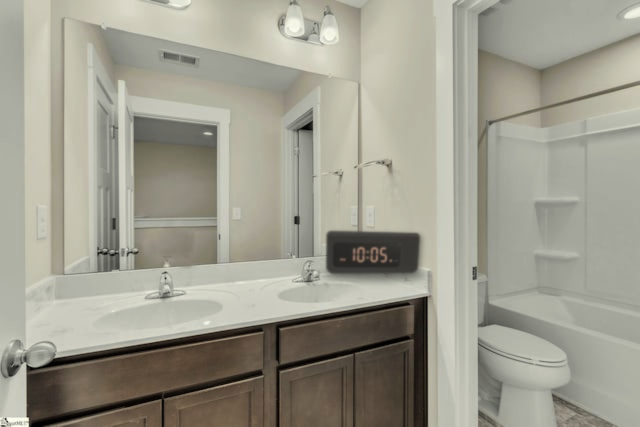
10.05
